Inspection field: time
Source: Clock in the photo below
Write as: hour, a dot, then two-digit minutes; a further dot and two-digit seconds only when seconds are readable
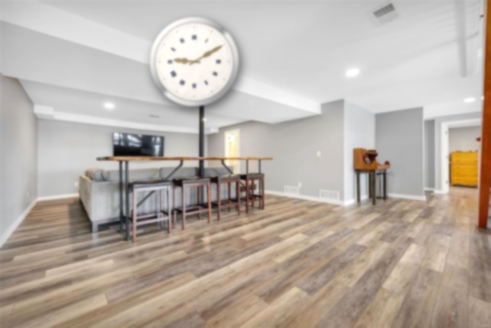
9.10
